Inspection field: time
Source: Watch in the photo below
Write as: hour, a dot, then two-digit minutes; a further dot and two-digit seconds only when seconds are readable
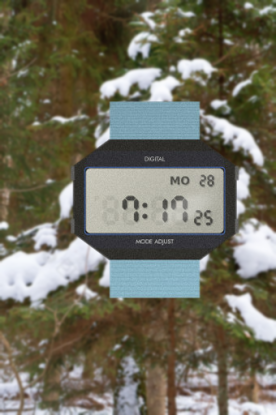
7.17.25
